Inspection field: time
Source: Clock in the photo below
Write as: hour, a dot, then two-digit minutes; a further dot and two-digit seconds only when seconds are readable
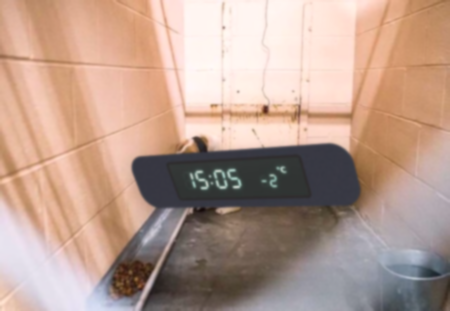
15.05
